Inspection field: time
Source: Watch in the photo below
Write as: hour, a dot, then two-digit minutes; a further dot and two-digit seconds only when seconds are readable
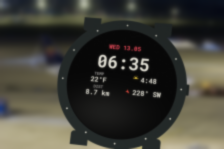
6.35
